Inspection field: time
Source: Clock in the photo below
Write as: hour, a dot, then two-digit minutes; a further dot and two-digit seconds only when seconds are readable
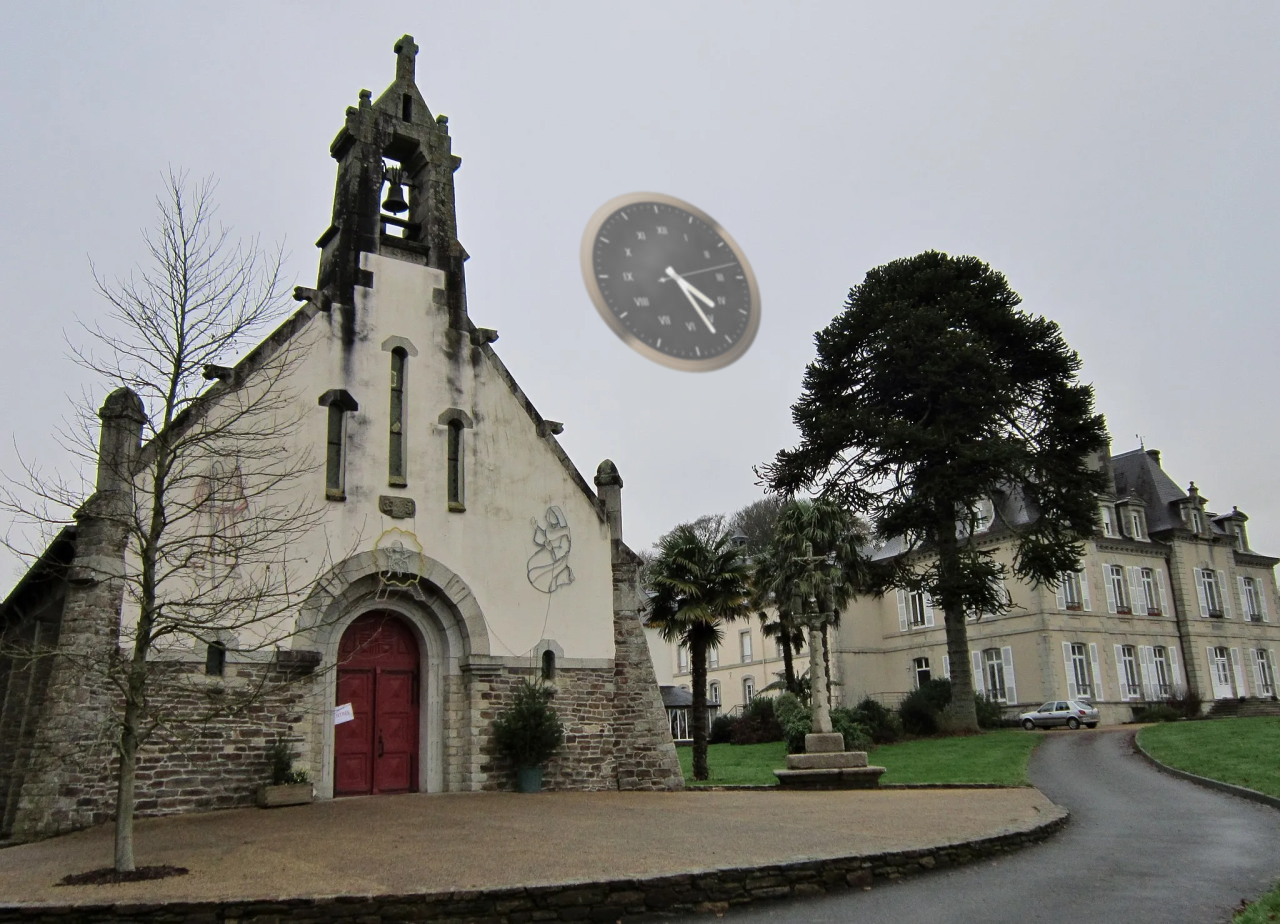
4.26.13
